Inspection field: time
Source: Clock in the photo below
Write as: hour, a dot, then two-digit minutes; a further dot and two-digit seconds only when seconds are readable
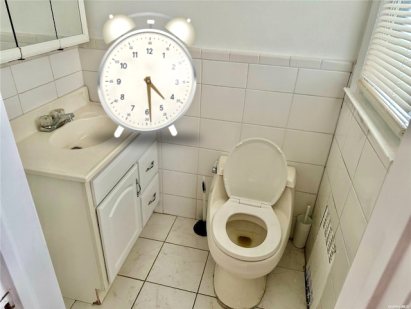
4.29
